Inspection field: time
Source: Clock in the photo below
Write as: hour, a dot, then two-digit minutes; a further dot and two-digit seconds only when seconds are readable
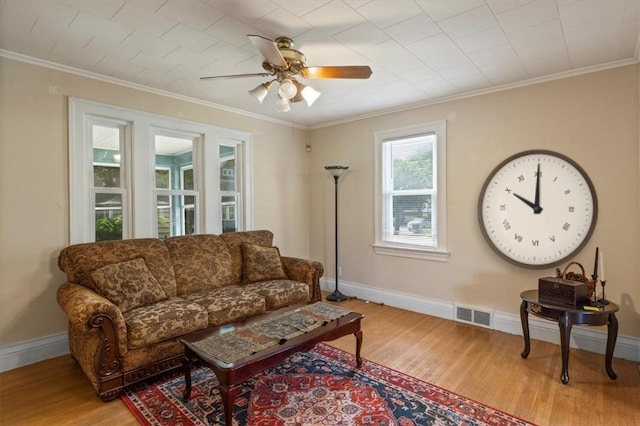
10.00
